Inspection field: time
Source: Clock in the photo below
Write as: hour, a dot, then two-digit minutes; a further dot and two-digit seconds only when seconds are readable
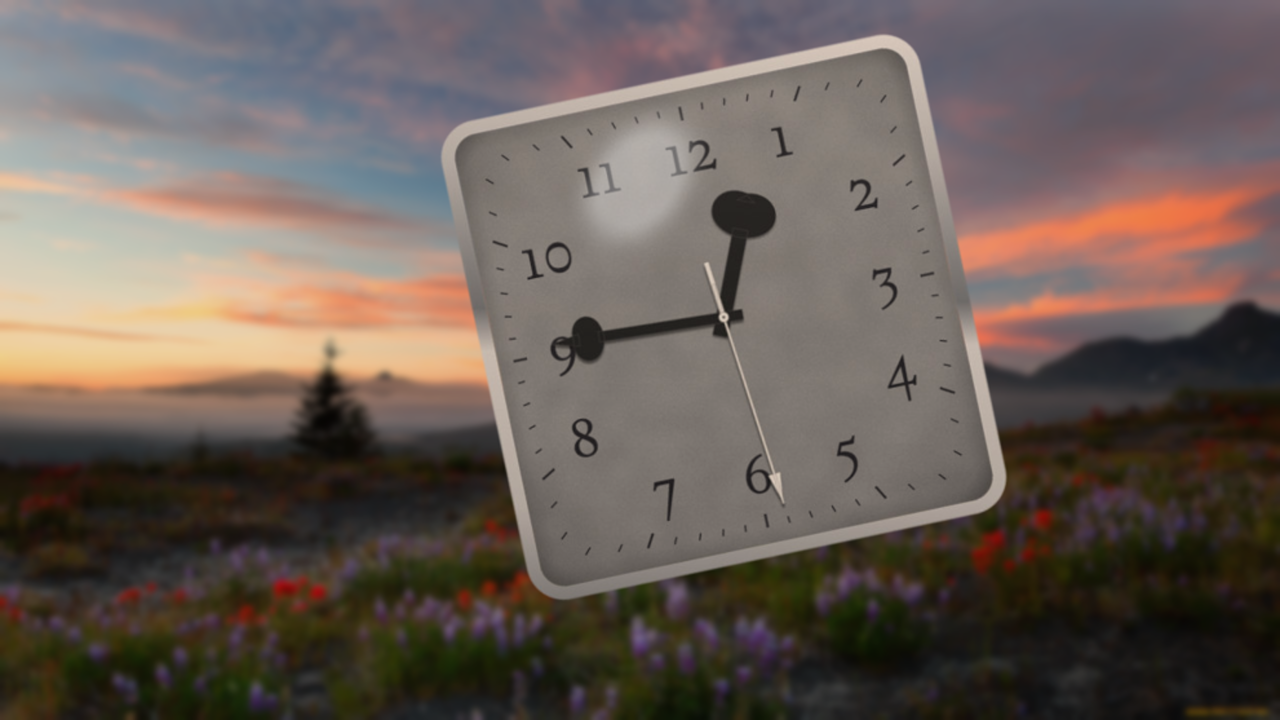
12.45.29
